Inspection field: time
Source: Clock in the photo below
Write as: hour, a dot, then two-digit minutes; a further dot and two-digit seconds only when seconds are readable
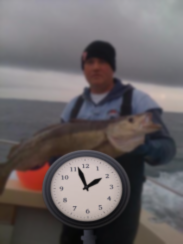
1.57
